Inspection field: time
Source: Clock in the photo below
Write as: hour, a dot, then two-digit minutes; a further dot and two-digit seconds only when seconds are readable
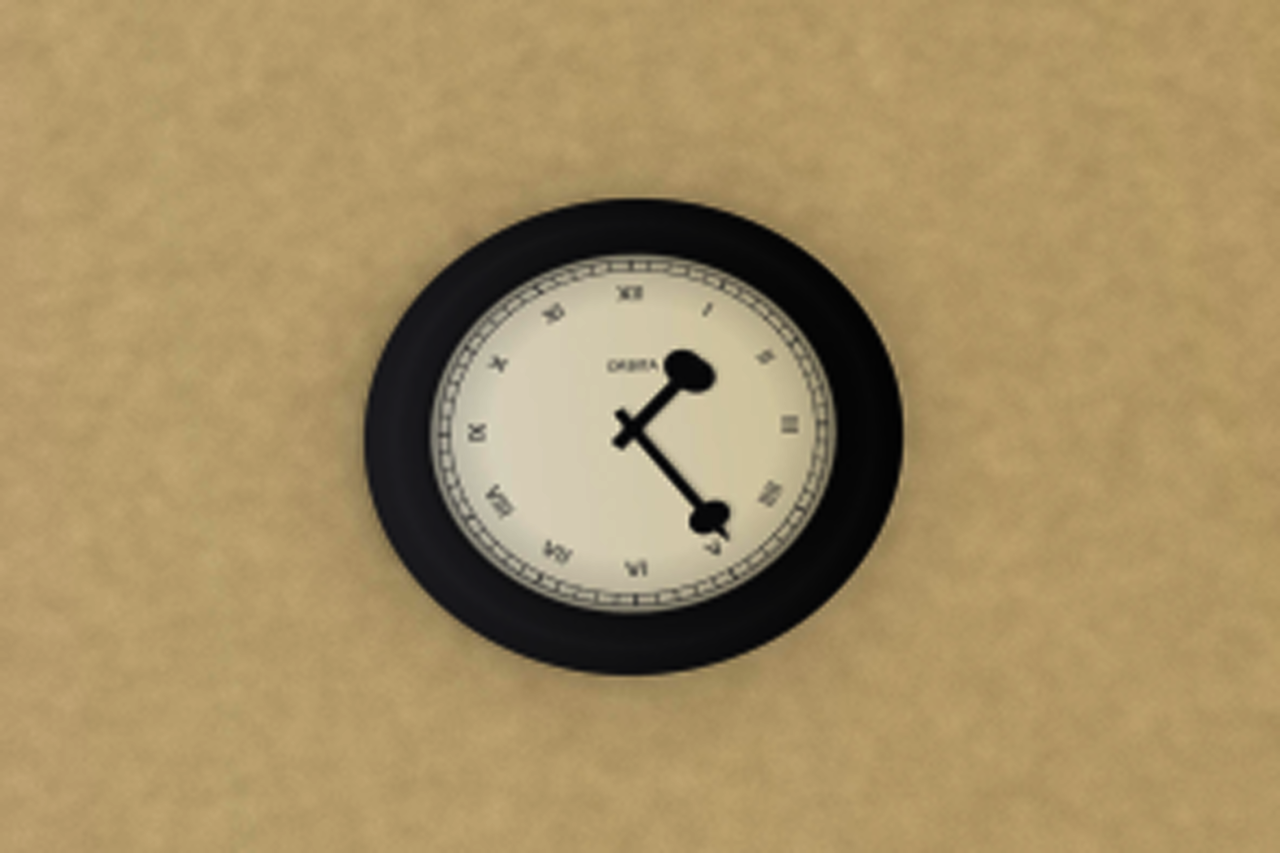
1.24
